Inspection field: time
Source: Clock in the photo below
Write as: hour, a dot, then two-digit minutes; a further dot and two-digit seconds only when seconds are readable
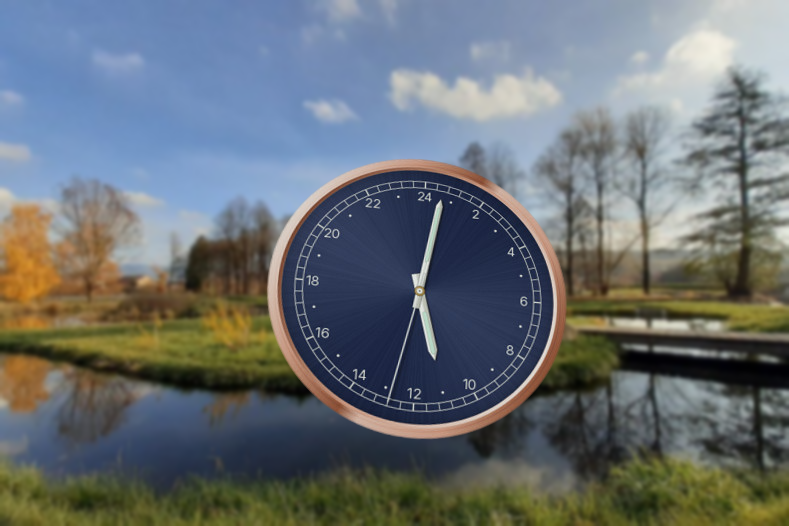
11.01.32
